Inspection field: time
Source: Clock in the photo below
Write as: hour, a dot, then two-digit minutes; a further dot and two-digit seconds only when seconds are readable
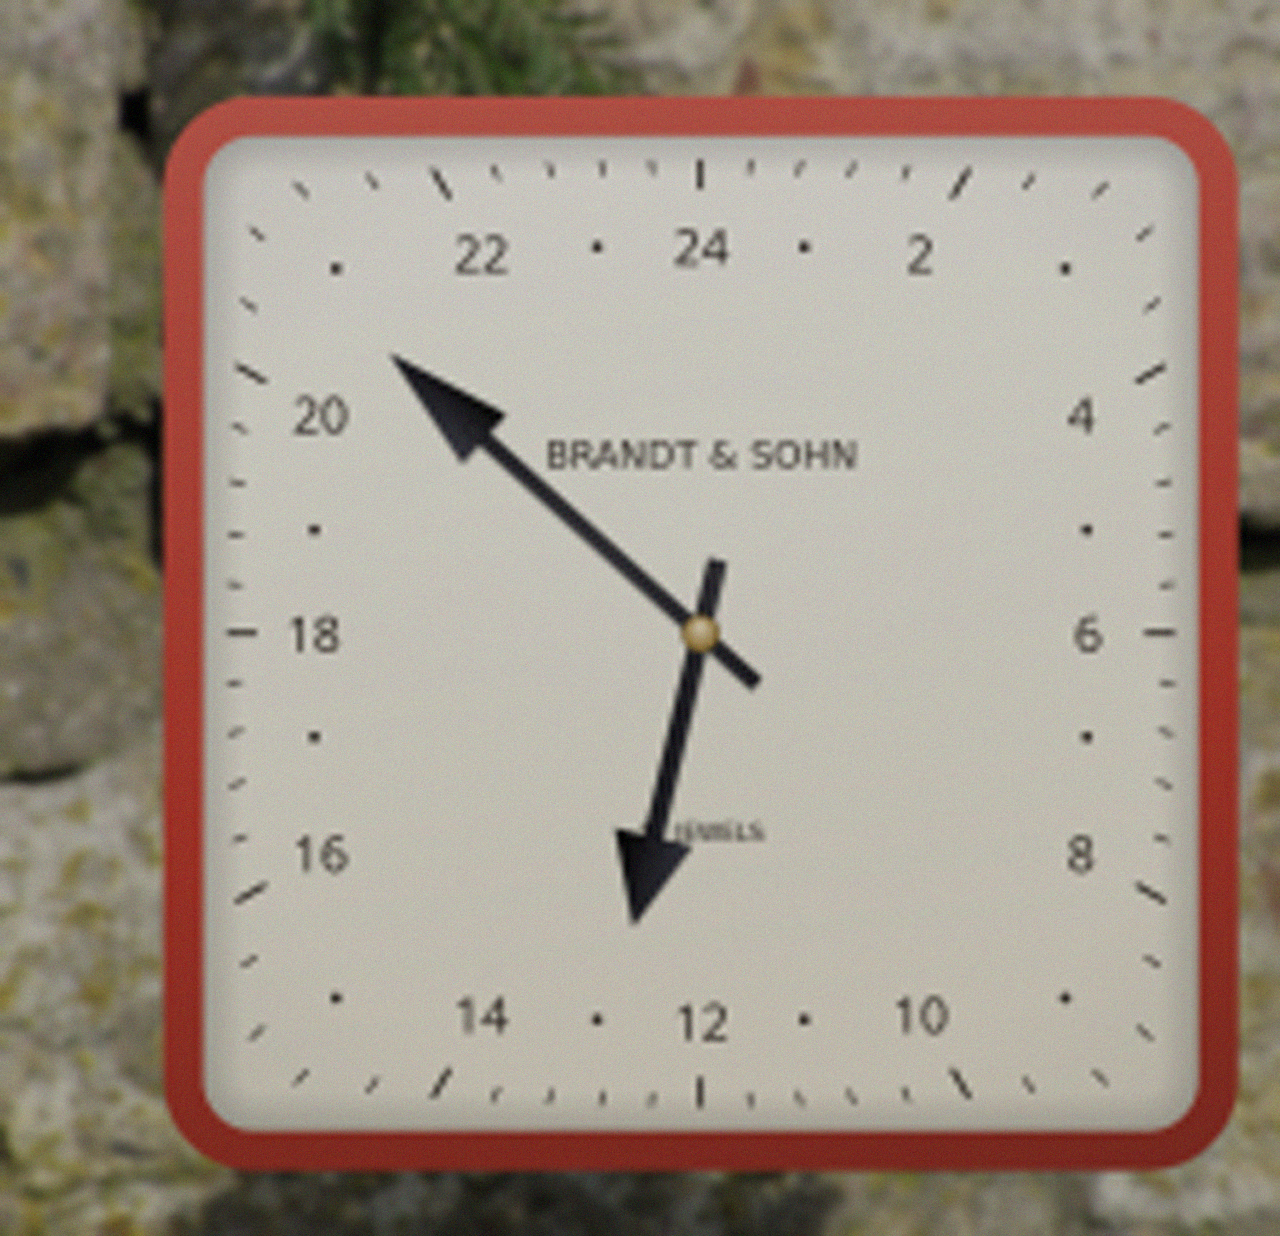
12.52
